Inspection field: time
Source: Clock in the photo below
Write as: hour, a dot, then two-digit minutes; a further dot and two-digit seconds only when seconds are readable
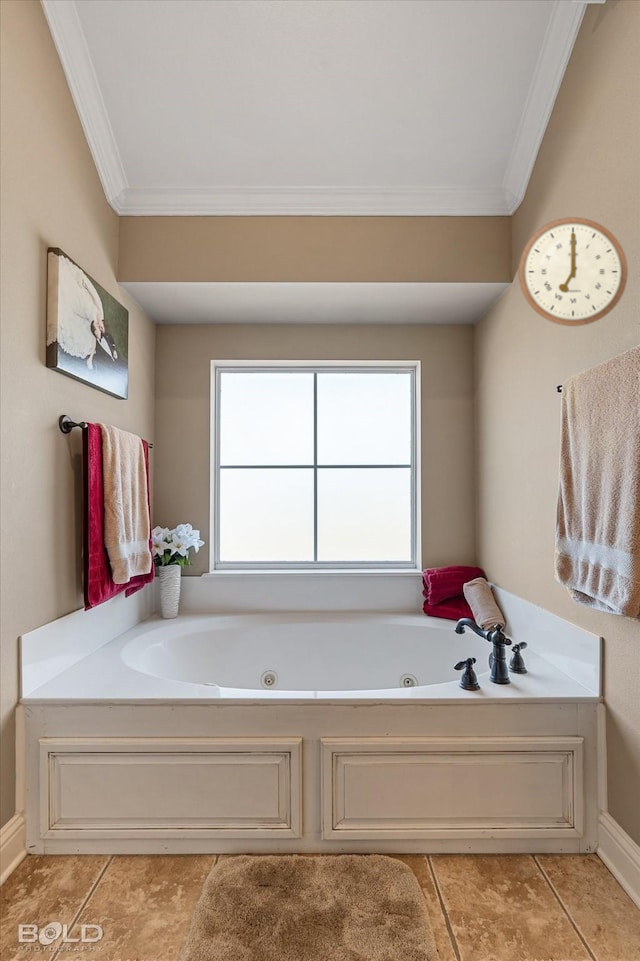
7.00
